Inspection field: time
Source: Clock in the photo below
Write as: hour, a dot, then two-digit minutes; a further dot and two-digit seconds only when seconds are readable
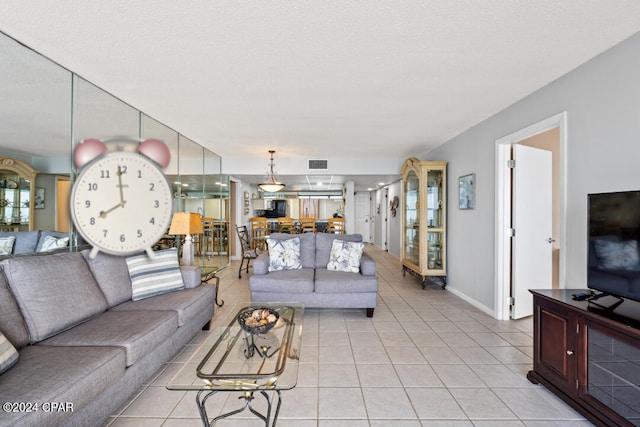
7.59
